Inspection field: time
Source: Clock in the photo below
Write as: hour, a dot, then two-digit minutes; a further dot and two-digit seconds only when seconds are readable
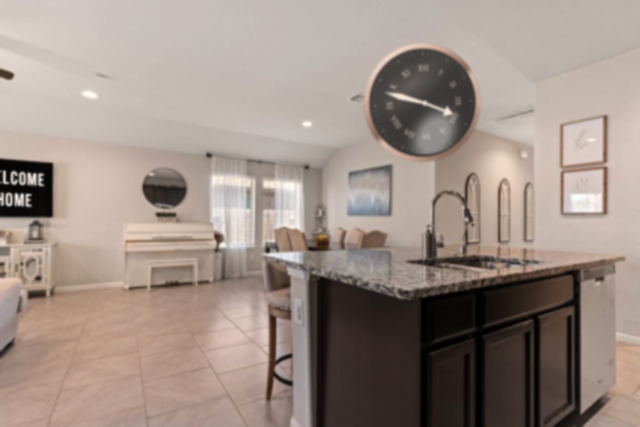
3.48
